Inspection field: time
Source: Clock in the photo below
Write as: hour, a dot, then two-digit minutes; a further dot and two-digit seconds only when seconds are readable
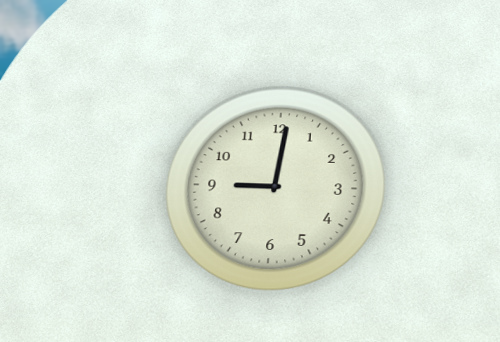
9.01
